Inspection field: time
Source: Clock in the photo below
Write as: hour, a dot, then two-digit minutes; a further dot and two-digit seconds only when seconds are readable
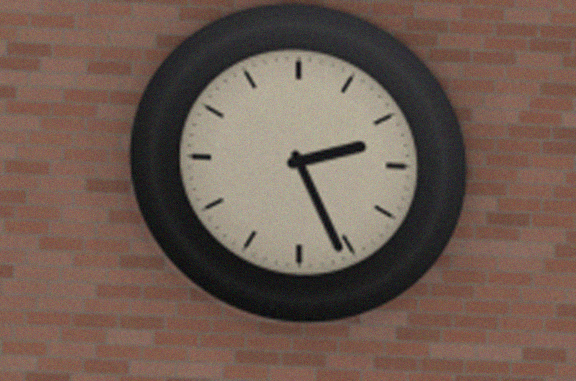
2.26
